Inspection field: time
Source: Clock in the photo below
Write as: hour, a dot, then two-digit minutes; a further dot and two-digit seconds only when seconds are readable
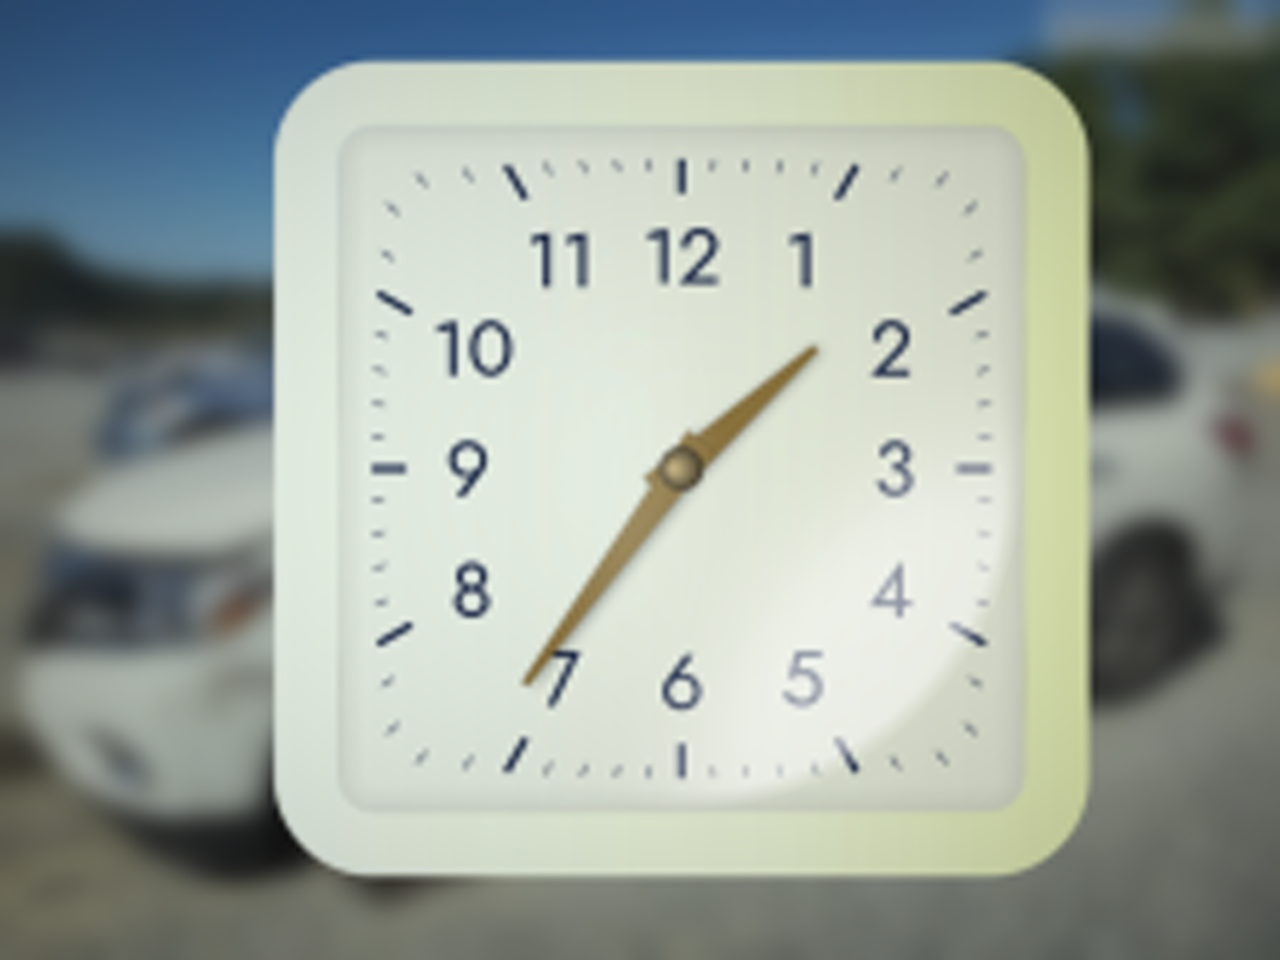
1.36
